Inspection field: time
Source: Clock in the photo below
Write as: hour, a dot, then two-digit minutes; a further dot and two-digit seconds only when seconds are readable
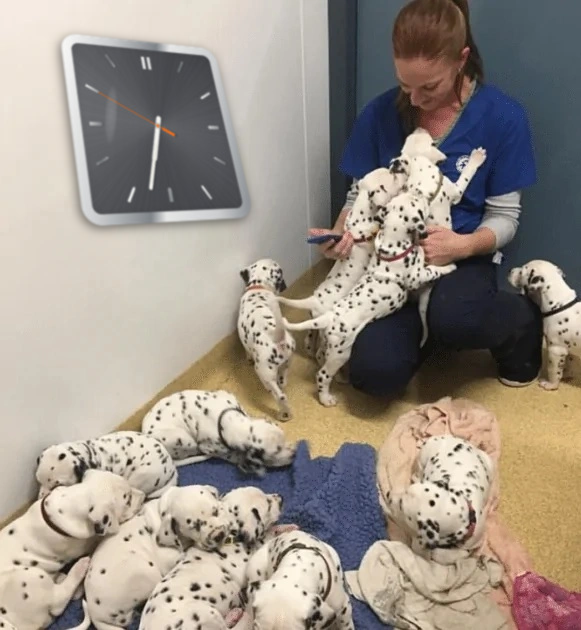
6.32.50
